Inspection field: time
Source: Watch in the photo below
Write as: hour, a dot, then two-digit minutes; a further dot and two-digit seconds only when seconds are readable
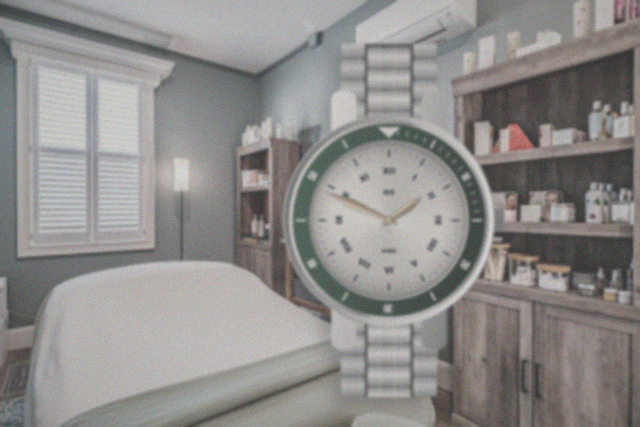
1.49
